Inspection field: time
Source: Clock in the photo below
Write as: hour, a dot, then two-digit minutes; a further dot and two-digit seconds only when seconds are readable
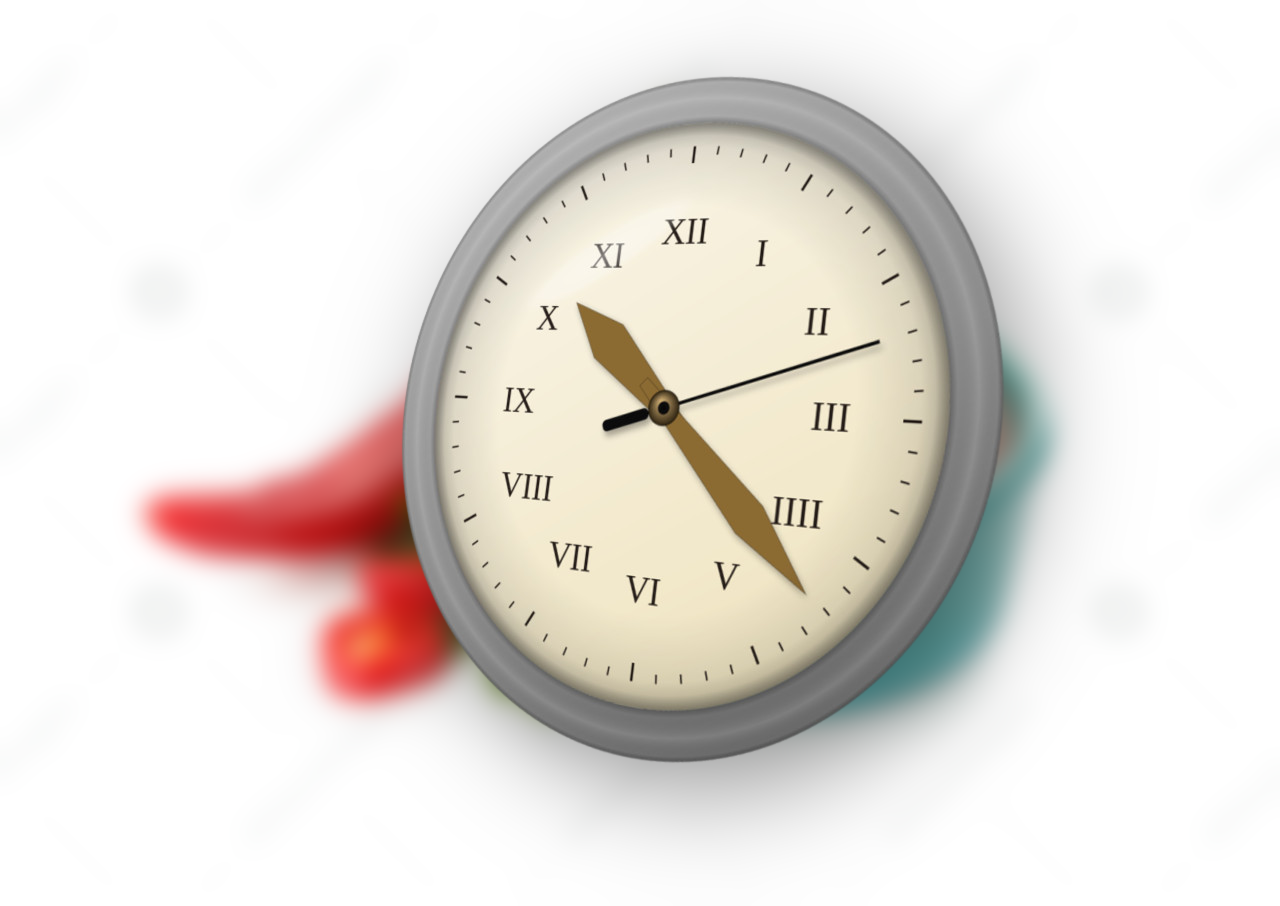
10.22.12
